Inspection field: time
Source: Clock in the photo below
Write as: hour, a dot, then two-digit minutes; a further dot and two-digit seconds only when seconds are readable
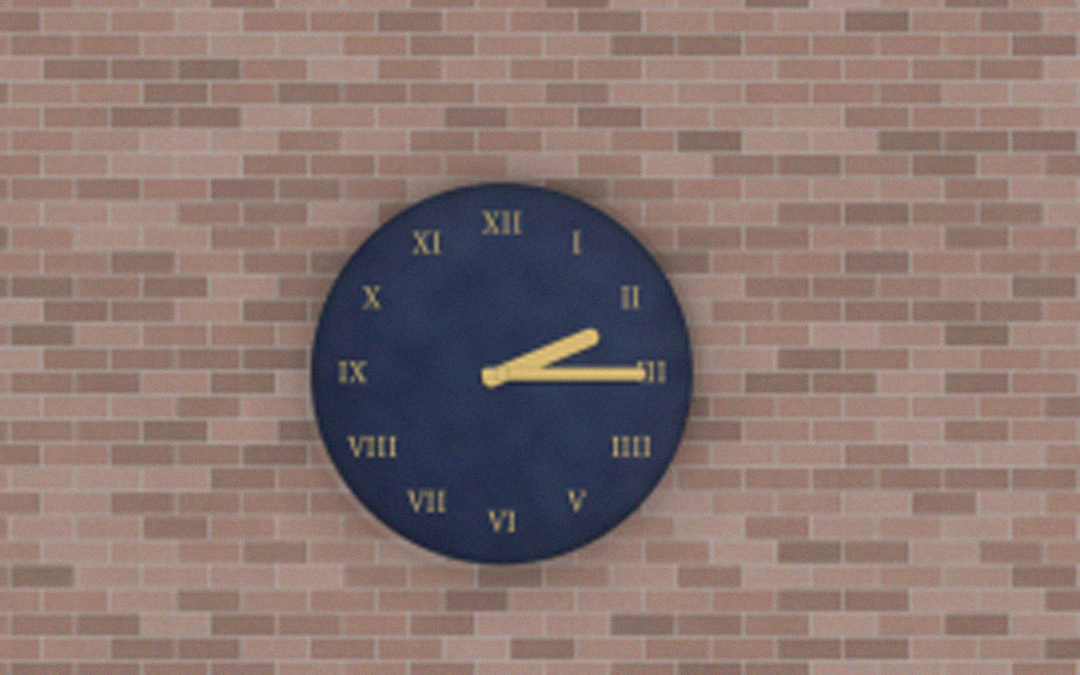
2.15
